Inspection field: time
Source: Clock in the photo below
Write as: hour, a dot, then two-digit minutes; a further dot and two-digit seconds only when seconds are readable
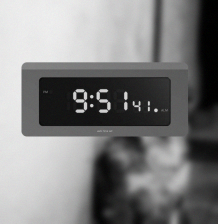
9.51.41
